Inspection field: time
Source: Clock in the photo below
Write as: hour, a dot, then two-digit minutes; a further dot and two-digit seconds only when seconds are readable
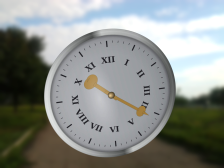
10.21
